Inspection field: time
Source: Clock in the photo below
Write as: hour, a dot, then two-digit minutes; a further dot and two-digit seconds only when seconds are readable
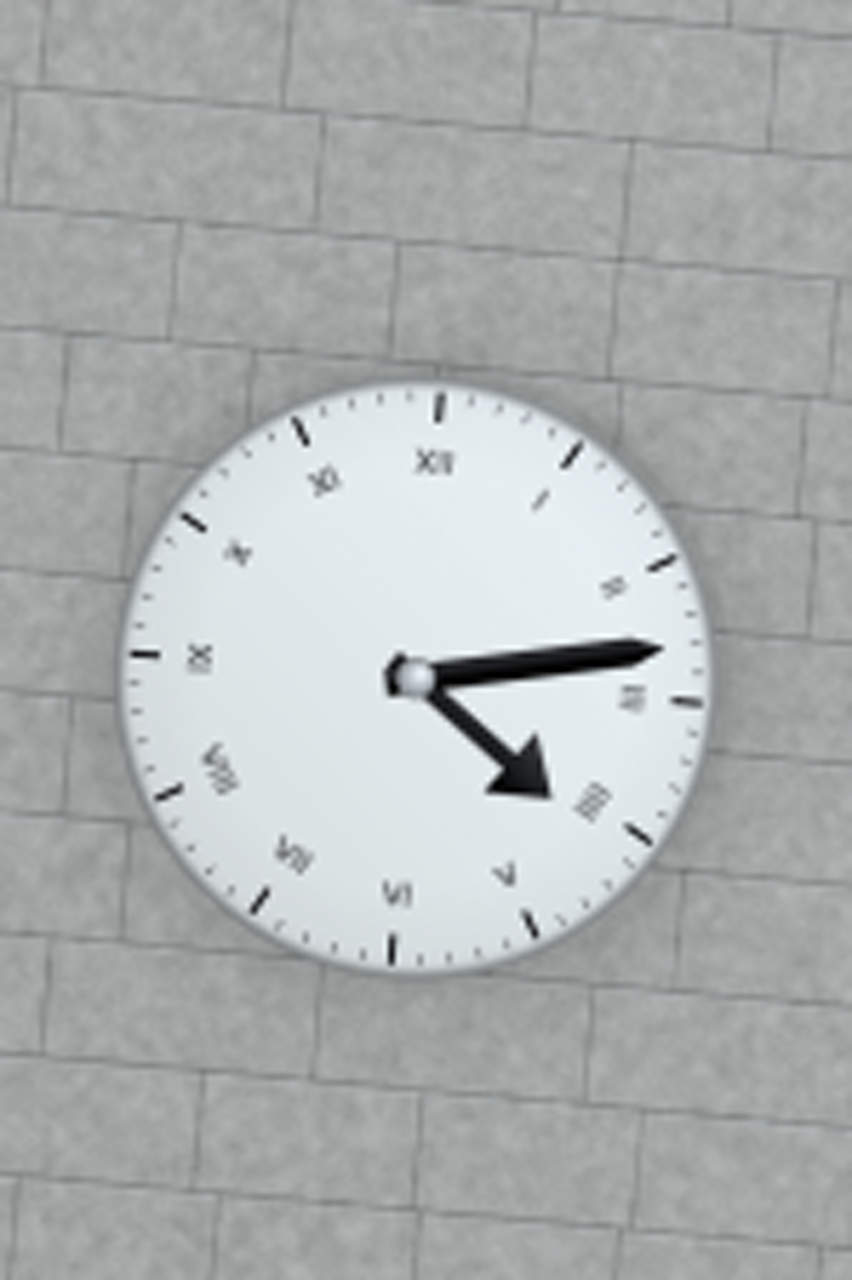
4.13
